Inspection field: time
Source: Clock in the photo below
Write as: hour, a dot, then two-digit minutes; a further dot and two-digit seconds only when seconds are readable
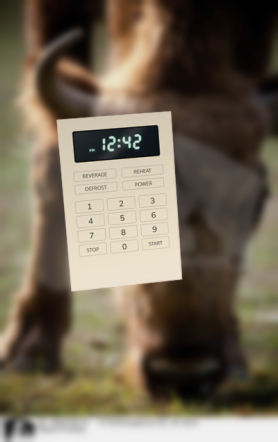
12.42
